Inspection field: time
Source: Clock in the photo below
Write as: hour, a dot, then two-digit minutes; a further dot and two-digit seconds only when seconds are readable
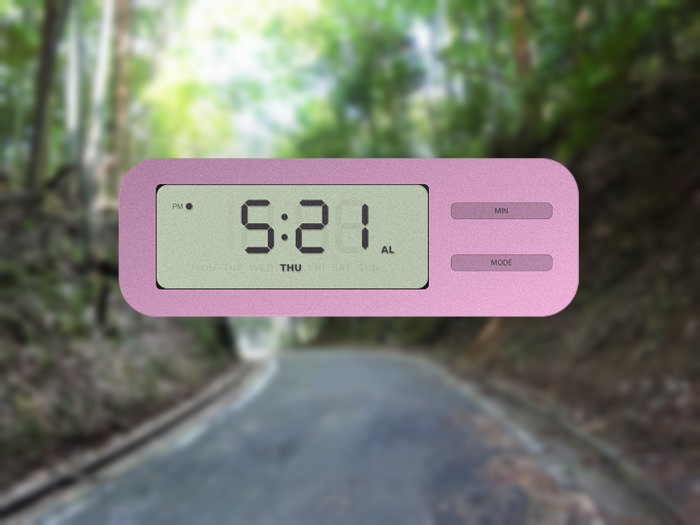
5.21
